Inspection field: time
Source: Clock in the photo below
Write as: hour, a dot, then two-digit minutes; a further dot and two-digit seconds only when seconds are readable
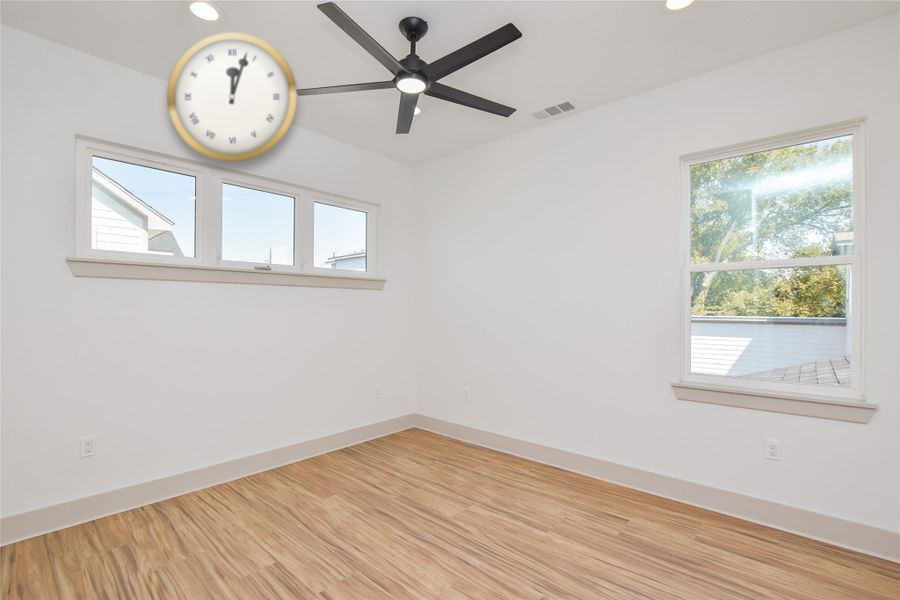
12.03
